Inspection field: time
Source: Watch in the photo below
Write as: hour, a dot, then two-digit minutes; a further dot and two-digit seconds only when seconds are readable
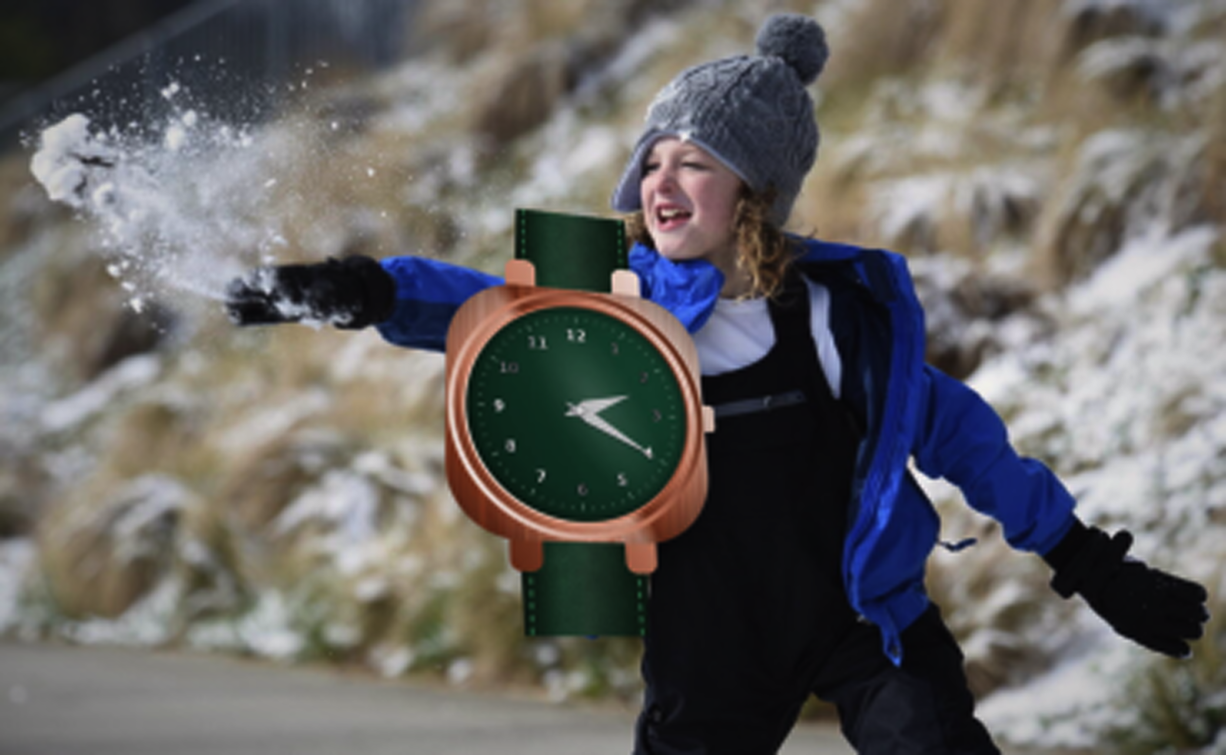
2.20
